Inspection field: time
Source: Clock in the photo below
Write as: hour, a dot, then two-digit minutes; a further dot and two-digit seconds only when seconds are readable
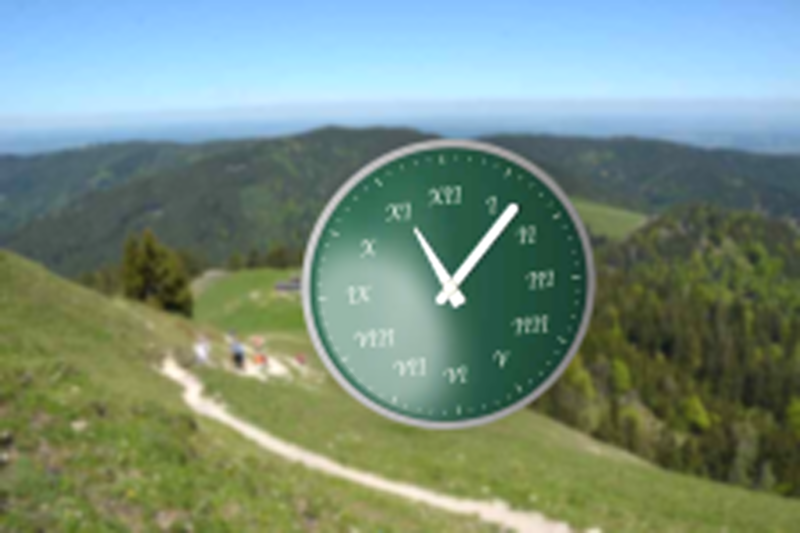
11.07
